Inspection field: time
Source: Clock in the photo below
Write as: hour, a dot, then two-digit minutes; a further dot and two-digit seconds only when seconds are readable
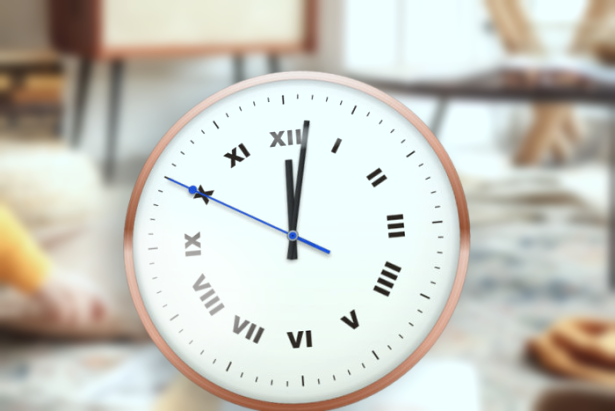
12.01.50
